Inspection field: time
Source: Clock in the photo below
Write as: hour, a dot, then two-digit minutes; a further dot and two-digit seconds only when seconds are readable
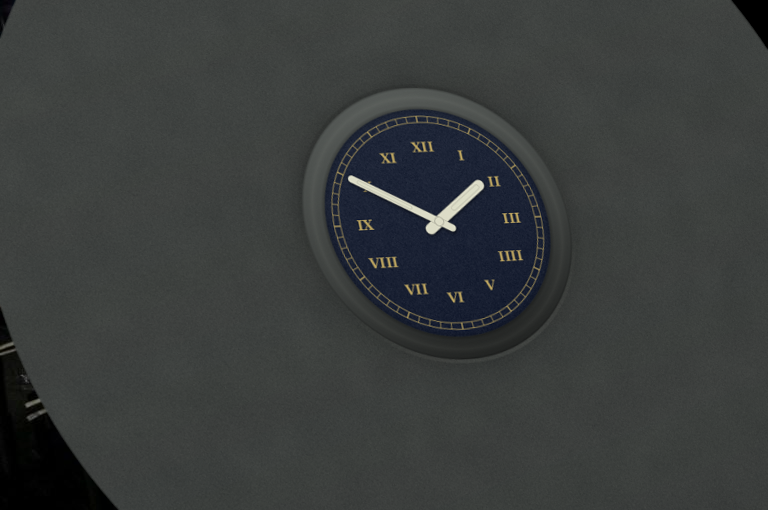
1.50
